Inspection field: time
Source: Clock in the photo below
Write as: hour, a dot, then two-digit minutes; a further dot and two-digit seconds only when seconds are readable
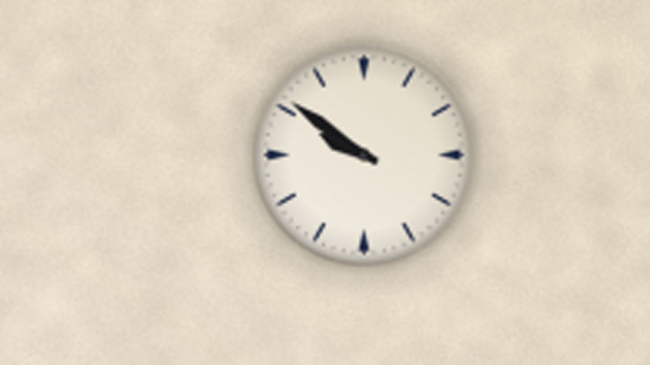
9.51
